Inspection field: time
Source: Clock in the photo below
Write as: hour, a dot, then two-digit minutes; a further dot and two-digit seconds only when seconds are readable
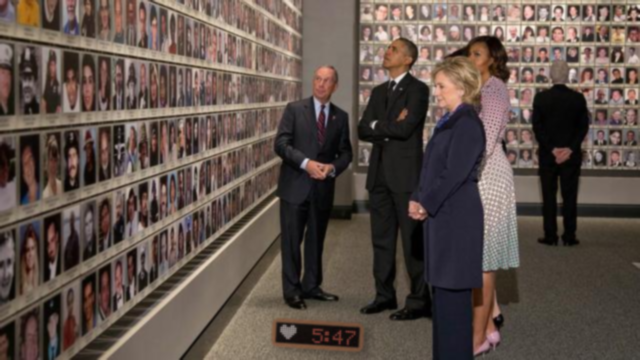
5.47
